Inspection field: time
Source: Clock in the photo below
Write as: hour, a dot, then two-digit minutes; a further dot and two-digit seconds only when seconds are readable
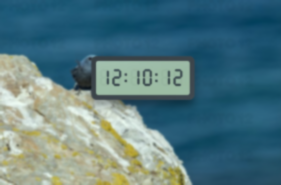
12.10.12
